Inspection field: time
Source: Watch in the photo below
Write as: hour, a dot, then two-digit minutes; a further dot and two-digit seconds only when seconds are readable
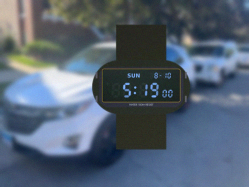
5.19.00
